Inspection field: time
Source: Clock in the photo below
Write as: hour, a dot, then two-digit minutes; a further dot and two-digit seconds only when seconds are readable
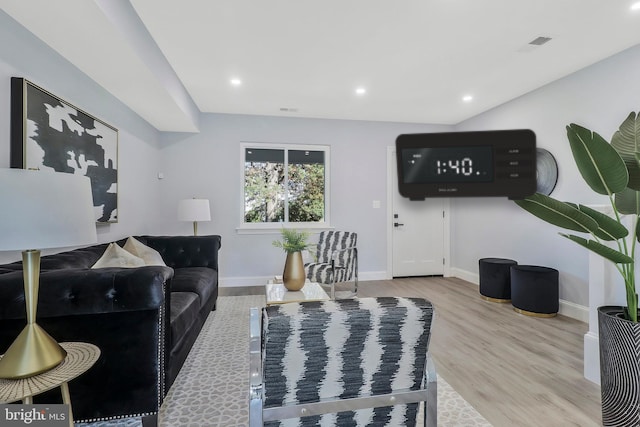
1.40
